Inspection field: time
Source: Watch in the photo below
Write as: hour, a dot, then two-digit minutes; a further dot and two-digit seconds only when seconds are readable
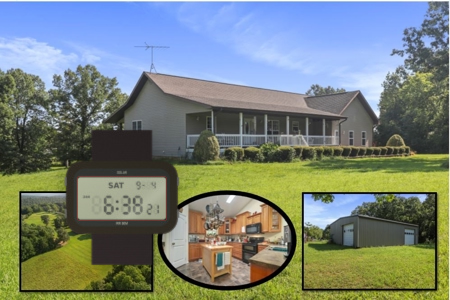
6.38.21
